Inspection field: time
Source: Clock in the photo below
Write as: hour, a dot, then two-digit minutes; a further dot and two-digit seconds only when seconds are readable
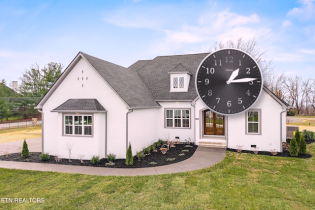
1.14
